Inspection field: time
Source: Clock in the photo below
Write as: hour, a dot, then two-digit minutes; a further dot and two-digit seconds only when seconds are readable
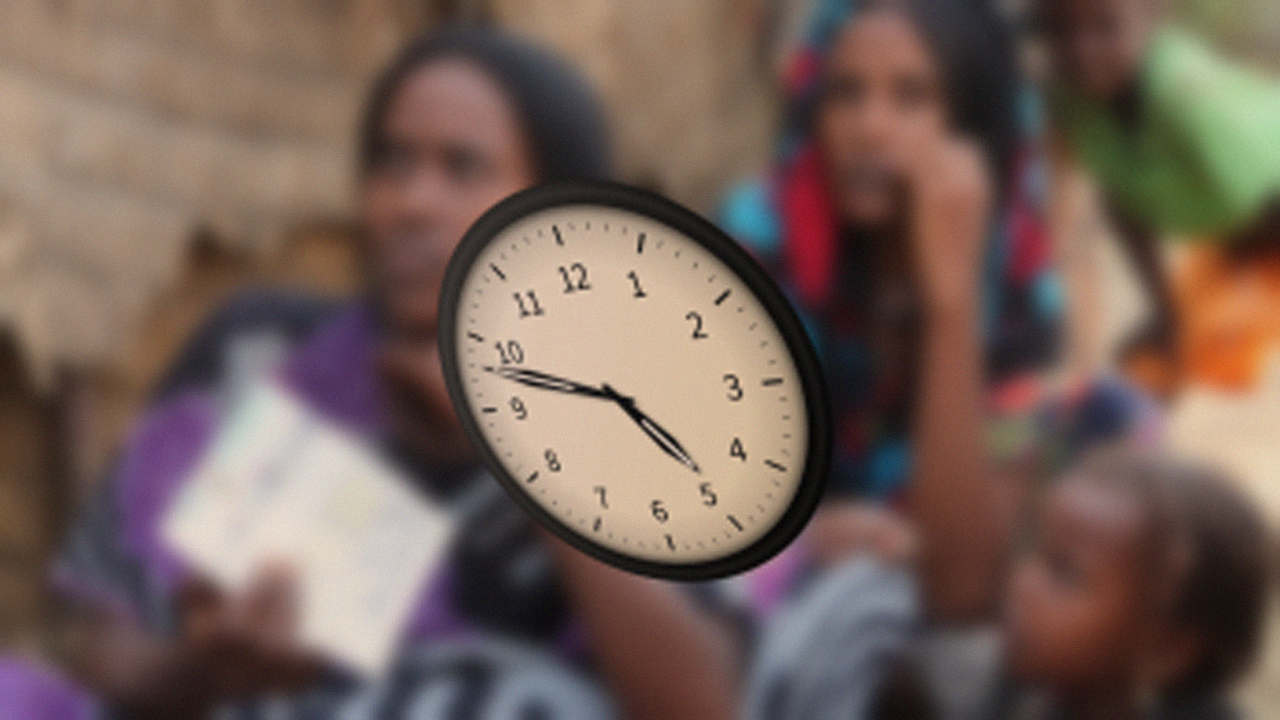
4.48
